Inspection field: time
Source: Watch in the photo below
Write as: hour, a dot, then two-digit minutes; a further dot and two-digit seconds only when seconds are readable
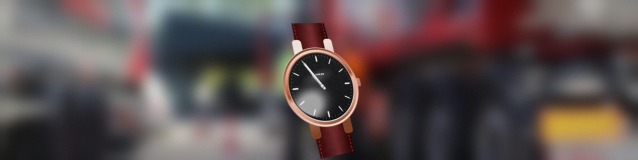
10.55
